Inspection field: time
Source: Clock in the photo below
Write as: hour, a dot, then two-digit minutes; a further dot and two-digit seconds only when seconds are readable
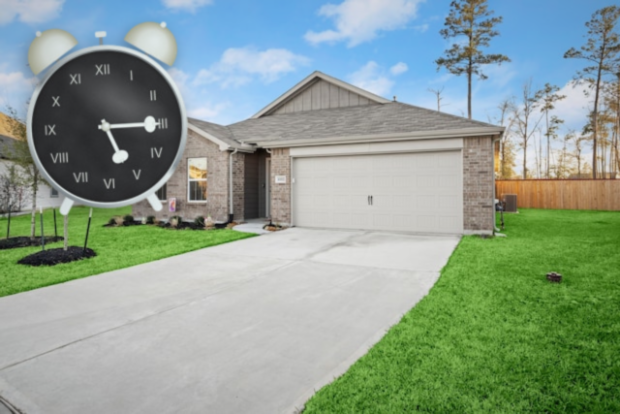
5.15
